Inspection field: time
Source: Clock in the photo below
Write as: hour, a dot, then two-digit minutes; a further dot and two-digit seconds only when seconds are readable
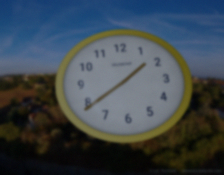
1.39
